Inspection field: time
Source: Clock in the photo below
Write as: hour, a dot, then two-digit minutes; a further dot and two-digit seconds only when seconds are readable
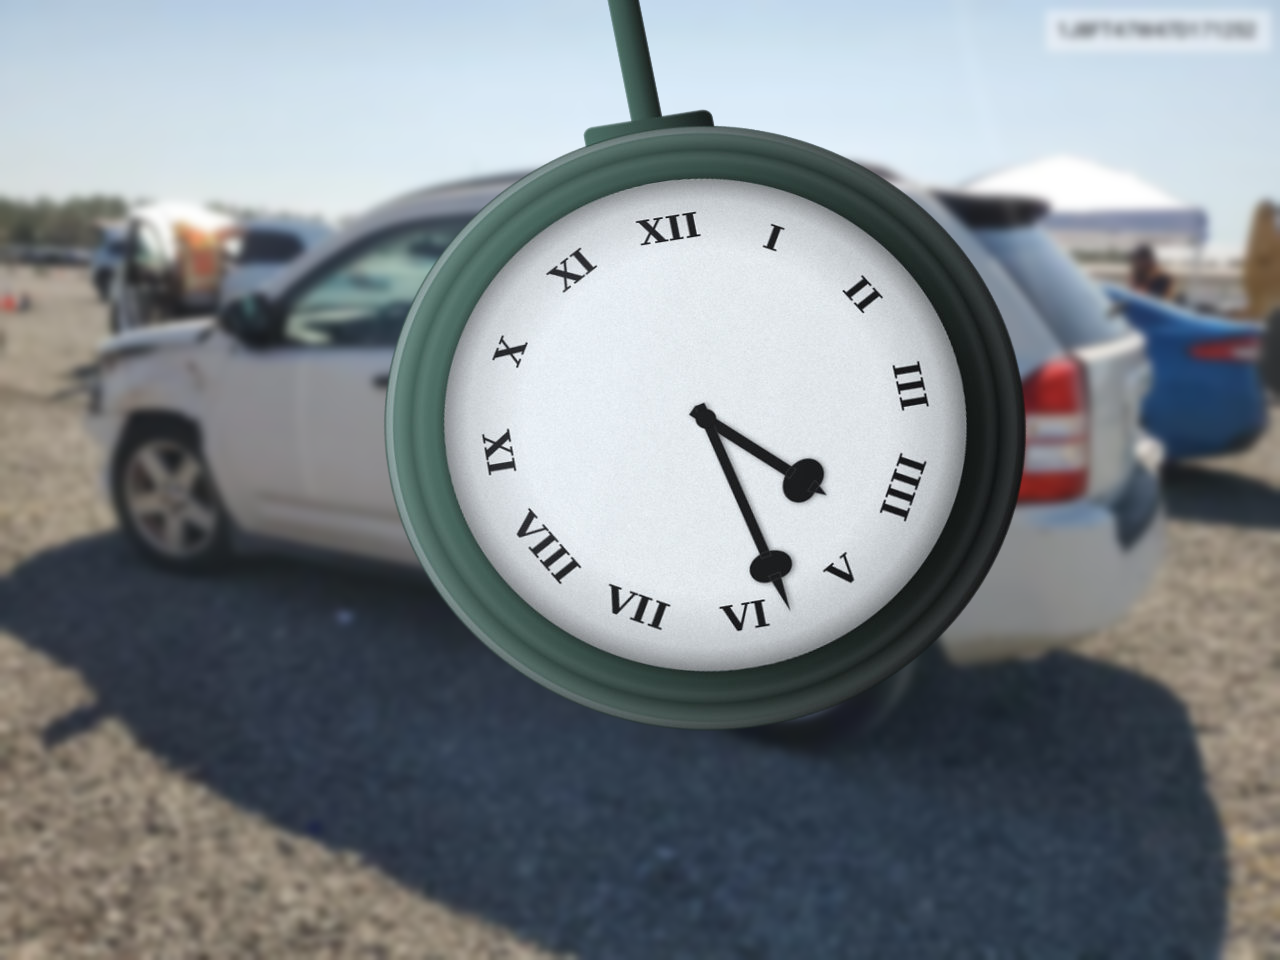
4.28
